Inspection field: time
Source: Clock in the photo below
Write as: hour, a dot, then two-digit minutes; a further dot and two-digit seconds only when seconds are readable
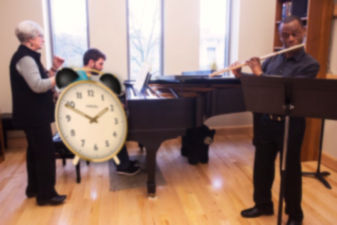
1.49
